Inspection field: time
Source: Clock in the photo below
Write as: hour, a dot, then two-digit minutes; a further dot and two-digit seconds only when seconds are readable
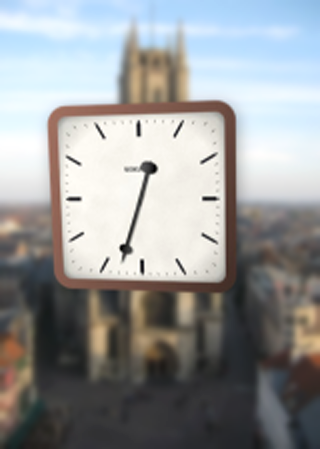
12.33
